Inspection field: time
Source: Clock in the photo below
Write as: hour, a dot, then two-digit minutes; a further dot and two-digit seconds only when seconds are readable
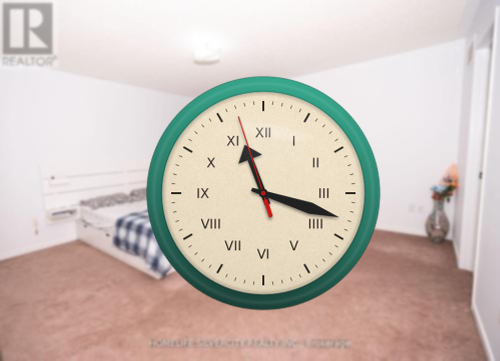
11.17.57
